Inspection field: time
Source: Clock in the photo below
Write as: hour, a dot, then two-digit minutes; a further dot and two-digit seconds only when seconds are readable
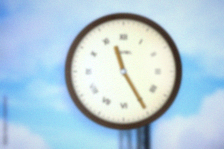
11.25
